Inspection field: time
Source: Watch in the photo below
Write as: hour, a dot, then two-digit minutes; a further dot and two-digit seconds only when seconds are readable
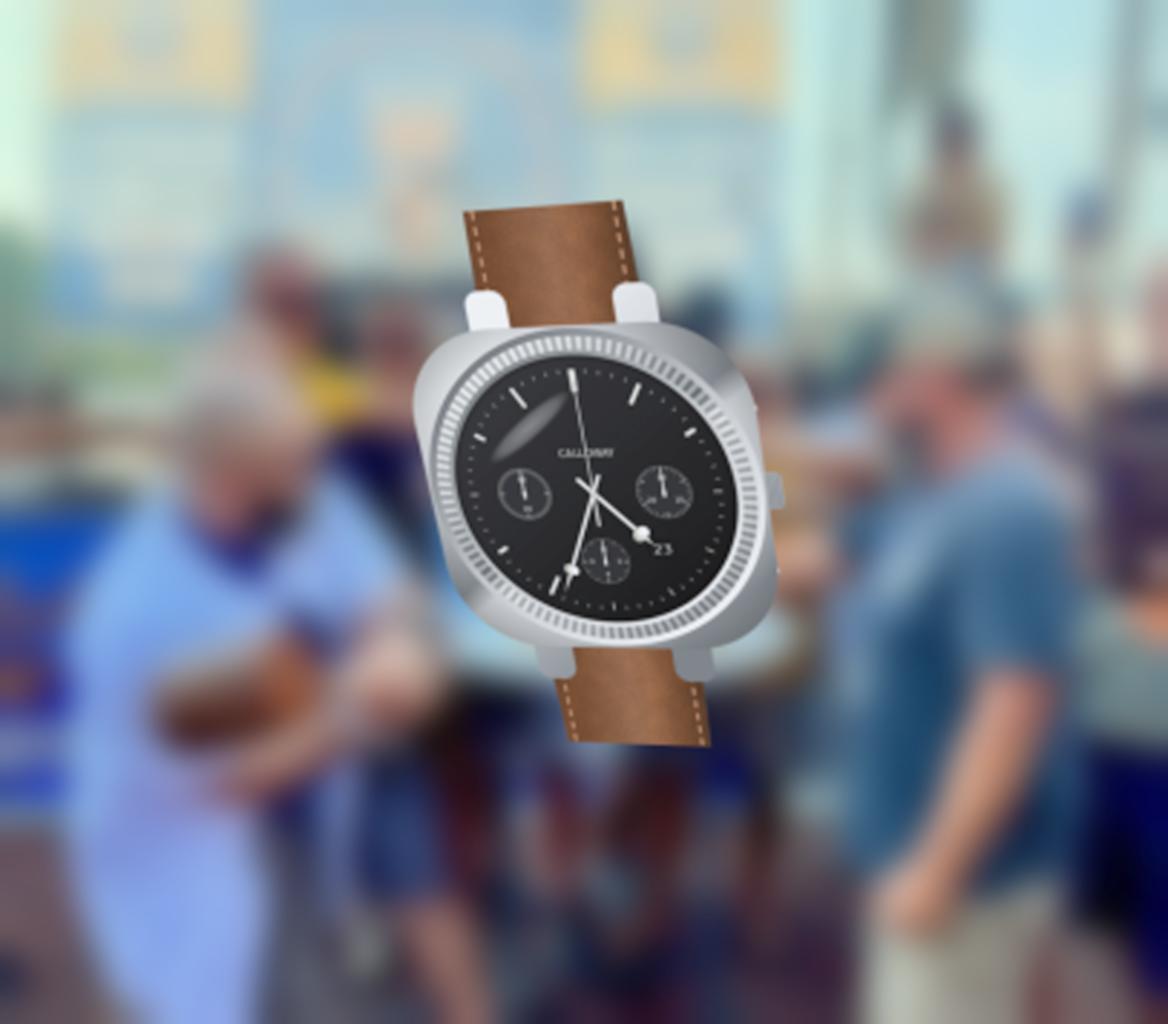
4.34
